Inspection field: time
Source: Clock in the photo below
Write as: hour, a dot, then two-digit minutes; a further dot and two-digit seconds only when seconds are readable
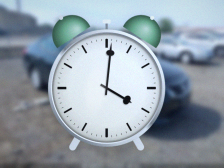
4.01
